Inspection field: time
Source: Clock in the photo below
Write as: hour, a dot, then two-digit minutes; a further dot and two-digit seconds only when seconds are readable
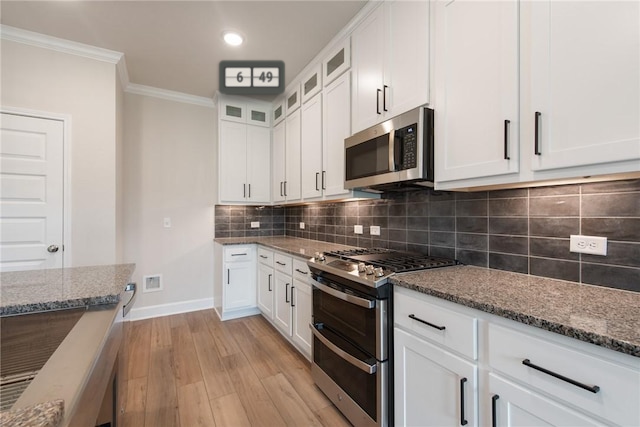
6.49
